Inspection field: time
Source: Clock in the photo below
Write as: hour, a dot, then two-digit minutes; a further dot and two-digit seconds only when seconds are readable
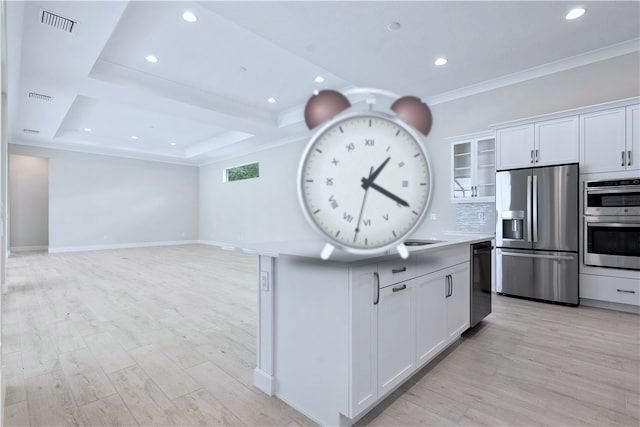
1.19.32
